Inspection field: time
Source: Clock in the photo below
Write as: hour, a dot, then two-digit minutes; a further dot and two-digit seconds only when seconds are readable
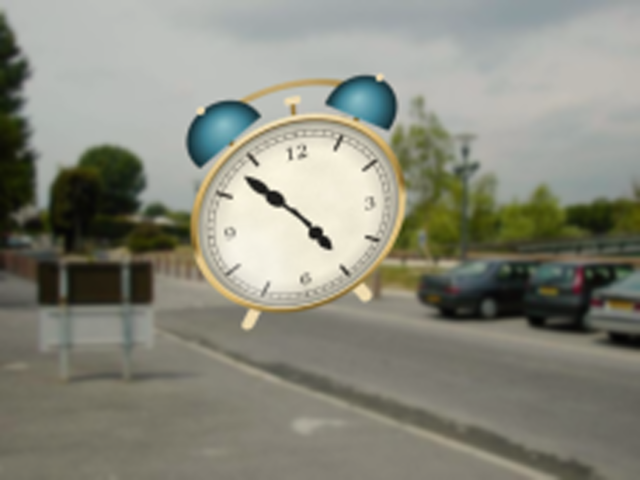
4.53
